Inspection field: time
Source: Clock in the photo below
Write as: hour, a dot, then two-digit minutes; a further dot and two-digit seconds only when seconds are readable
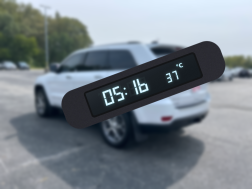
5.16
